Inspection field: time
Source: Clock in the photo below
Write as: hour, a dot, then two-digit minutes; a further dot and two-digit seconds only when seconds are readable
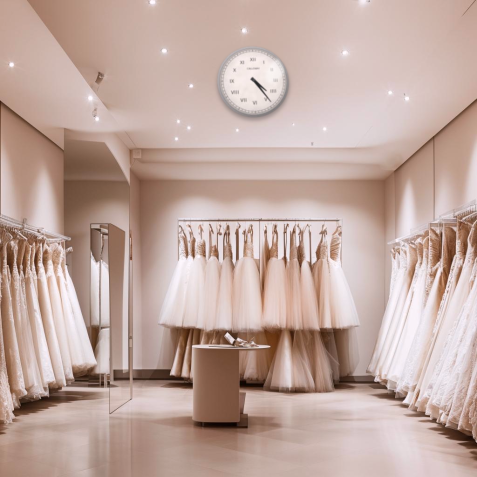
4.24
